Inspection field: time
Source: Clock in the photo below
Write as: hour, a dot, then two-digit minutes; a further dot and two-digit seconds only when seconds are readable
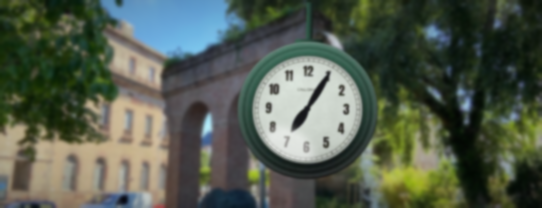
7.05
